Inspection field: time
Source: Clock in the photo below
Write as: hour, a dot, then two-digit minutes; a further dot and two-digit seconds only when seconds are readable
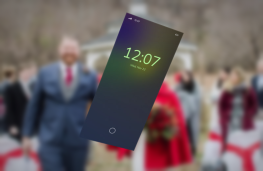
12.07
